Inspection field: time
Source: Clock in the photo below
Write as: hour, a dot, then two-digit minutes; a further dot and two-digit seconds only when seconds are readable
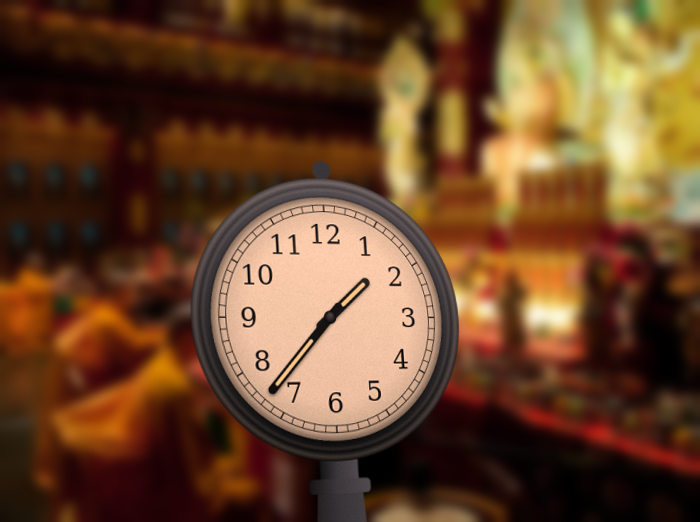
1.37
